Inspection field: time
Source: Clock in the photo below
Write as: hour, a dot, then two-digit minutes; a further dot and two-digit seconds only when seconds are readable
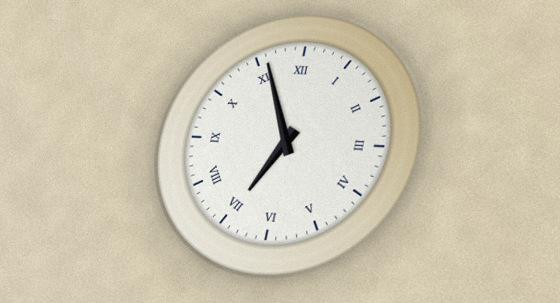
6.56
